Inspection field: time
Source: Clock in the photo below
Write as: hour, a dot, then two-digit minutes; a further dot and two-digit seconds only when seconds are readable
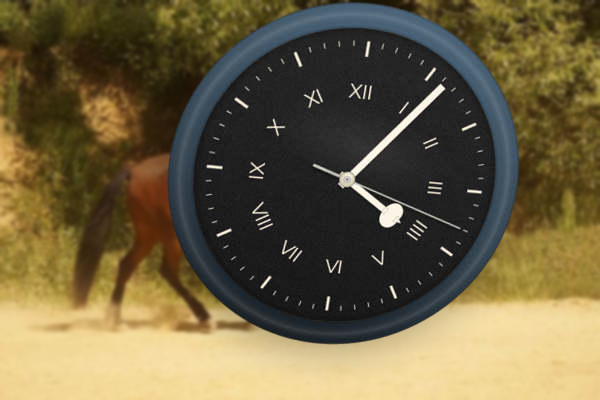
4.06.18
